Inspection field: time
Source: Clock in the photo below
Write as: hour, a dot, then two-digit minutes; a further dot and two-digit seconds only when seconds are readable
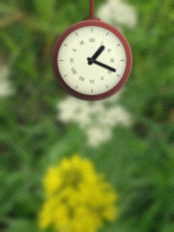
1.19
